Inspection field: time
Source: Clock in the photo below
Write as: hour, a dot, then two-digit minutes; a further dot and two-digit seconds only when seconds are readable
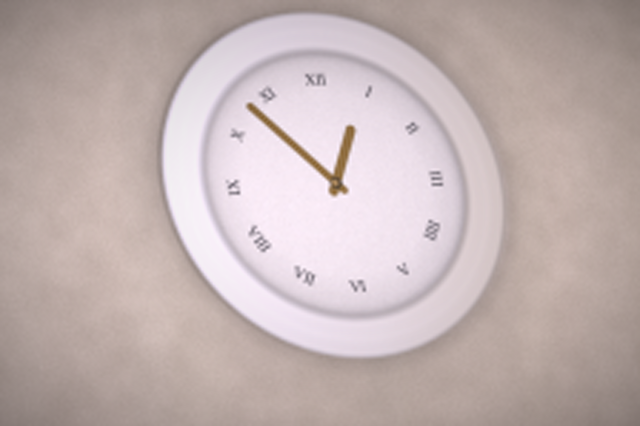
12.53
